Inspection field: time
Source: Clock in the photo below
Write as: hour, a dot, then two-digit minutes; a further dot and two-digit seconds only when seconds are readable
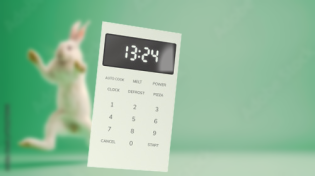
13.24
